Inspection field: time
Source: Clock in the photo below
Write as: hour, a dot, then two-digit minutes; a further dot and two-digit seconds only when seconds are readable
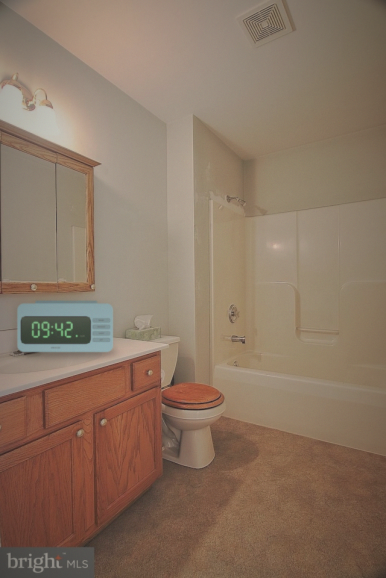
9.42
